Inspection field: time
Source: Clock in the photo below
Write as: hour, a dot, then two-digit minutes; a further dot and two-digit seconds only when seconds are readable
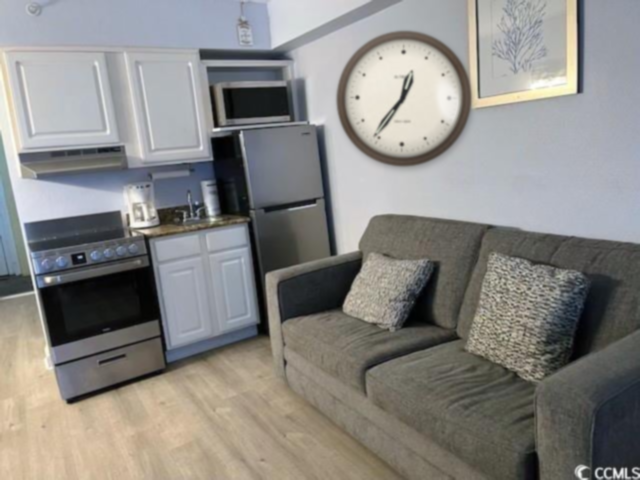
12.36
